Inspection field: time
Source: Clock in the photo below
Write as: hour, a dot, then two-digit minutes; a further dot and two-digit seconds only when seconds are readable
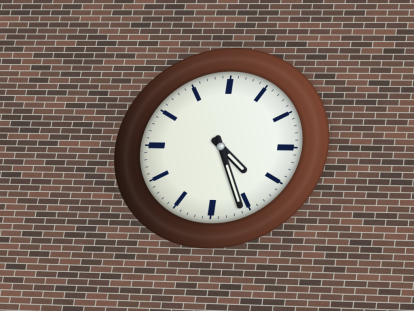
4.26
